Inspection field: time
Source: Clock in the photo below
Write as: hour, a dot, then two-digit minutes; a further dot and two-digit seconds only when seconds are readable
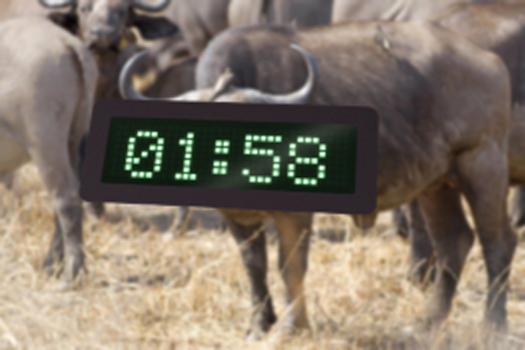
1.58
